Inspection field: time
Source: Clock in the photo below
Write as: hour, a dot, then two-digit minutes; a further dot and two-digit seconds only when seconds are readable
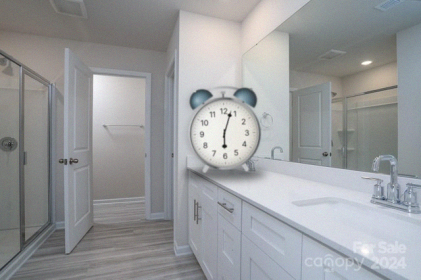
6.03
